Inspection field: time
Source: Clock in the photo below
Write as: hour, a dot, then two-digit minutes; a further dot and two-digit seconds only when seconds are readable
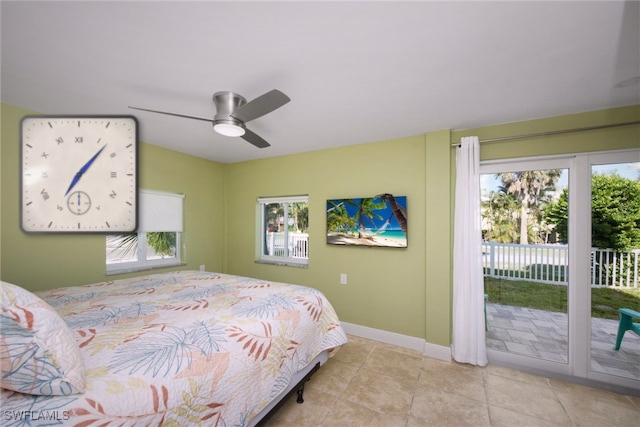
7.07
